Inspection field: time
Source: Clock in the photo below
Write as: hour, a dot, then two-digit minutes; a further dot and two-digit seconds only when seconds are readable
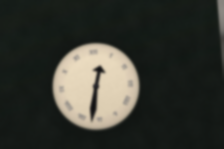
12.32
